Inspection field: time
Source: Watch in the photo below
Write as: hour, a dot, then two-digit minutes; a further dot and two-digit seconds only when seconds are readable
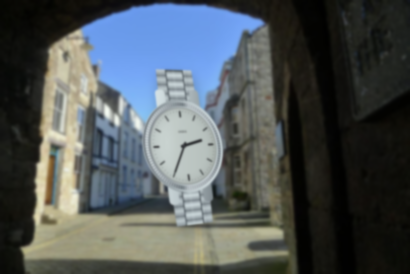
2.35
